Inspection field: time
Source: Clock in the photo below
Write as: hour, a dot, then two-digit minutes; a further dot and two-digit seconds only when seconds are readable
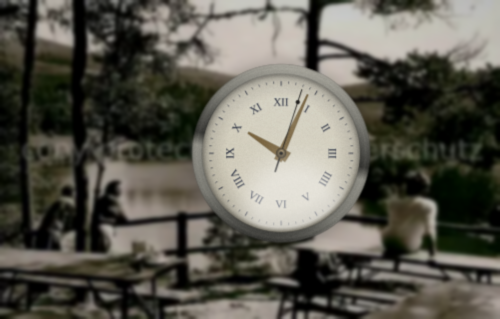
10.04.03
